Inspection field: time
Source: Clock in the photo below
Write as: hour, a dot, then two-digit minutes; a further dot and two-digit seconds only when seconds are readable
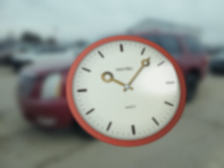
10.07
